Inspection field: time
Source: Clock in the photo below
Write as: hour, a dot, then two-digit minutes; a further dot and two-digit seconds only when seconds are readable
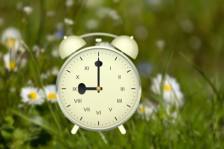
9.00
